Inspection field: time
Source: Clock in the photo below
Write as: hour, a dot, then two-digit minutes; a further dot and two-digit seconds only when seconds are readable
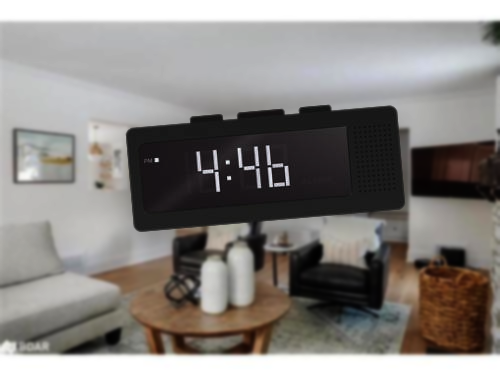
4.46
